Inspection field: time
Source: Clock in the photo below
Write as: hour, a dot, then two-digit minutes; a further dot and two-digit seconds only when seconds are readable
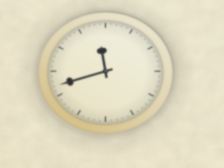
11.42
